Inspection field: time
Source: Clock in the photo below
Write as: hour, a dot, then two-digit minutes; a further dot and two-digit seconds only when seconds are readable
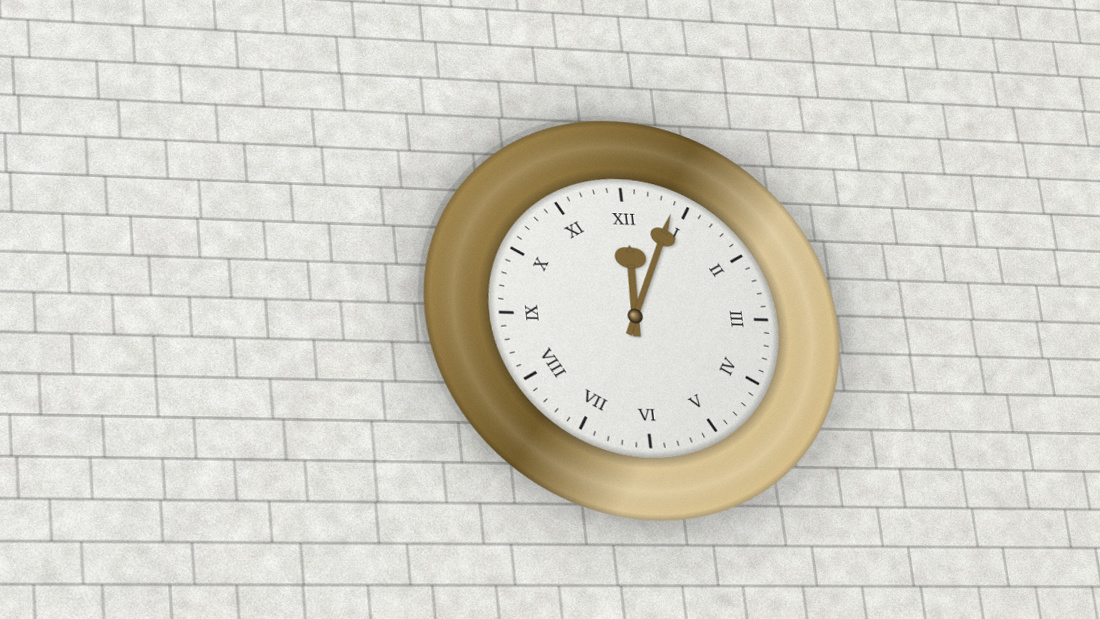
12.04
